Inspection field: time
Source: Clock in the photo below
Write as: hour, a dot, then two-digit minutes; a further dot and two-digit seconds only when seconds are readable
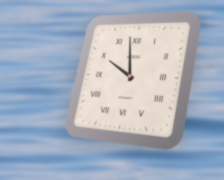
9.58
